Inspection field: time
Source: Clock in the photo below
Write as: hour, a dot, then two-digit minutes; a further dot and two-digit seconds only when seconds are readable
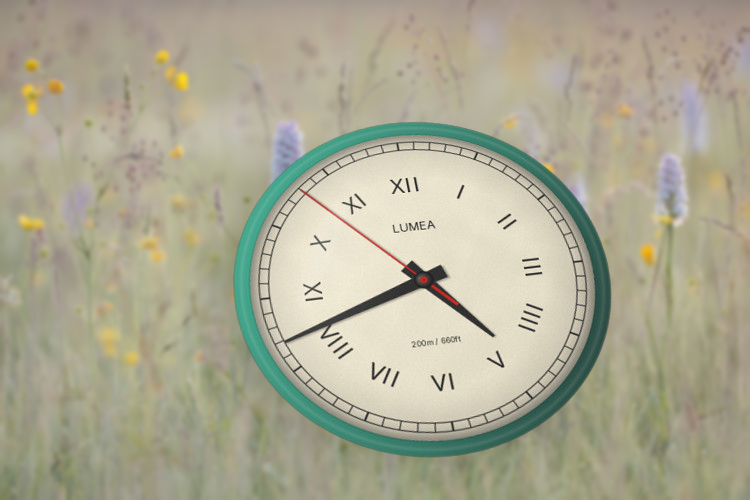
4.41.53
